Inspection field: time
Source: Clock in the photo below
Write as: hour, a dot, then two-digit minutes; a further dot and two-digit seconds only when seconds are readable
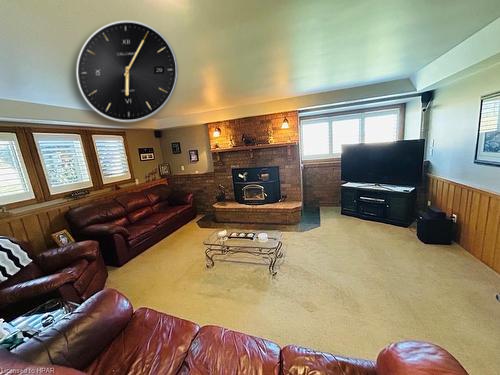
6.05
